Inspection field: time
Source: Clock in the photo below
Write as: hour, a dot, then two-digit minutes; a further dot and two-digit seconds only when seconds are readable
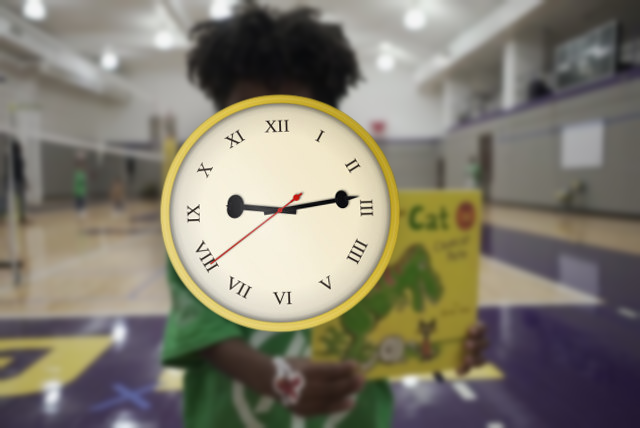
9.13.39
